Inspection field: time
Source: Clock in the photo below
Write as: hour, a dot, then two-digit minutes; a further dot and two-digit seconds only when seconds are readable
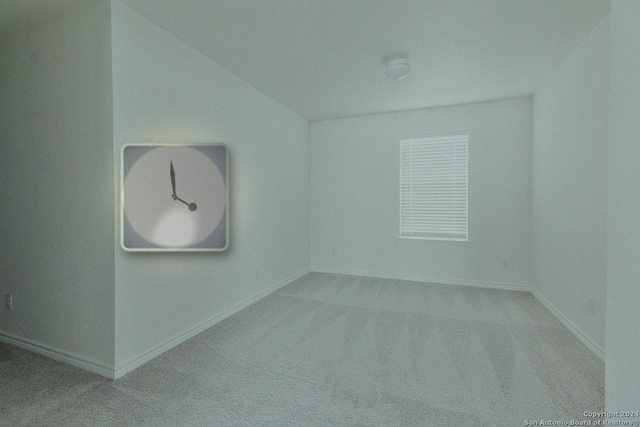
3.59
